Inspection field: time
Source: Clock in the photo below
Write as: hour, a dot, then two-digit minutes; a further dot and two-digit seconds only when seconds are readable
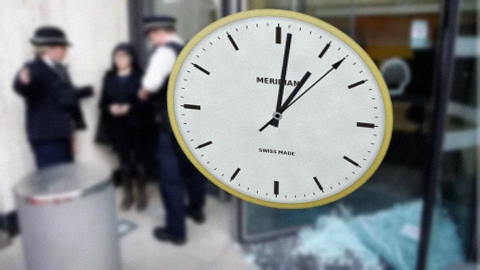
1.01.07
